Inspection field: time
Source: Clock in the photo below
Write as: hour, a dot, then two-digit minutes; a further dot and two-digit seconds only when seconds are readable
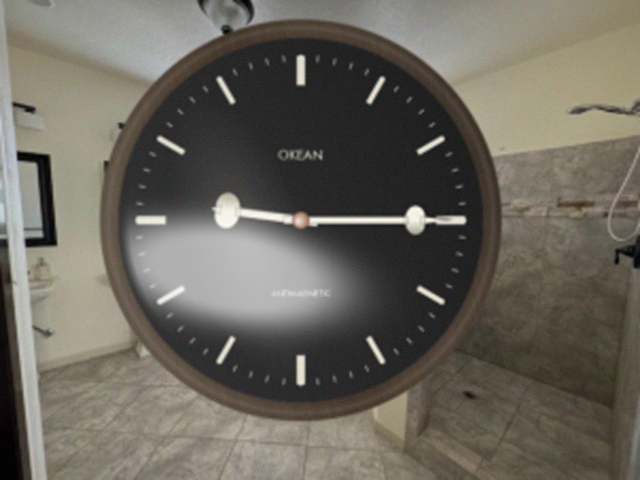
9.15
